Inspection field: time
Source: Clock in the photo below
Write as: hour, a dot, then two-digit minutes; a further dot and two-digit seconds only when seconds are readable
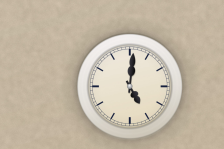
5.01
